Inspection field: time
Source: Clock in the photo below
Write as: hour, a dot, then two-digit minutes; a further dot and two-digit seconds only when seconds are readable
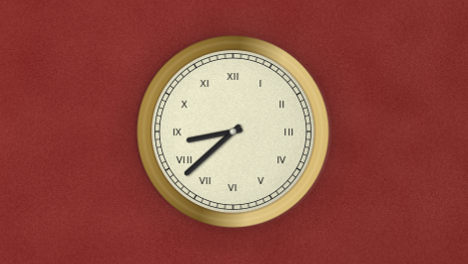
8.38
